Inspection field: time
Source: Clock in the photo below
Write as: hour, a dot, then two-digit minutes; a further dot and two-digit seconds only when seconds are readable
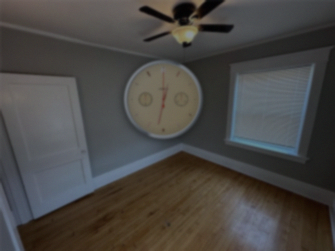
12.32
